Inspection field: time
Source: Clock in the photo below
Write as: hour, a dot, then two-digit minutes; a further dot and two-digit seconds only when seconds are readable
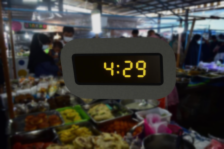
4.29
